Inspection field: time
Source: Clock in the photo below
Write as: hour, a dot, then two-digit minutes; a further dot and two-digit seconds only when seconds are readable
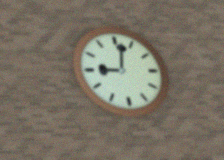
9.02
